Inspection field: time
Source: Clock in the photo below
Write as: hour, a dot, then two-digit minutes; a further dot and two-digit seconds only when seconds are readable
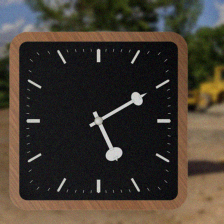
5.10
